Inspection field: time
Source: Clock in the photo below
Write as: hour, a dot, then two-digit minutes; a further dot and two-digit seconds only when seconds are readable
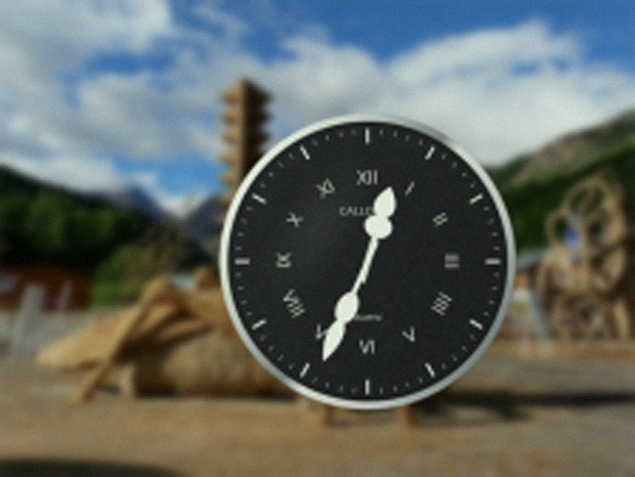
12.34
